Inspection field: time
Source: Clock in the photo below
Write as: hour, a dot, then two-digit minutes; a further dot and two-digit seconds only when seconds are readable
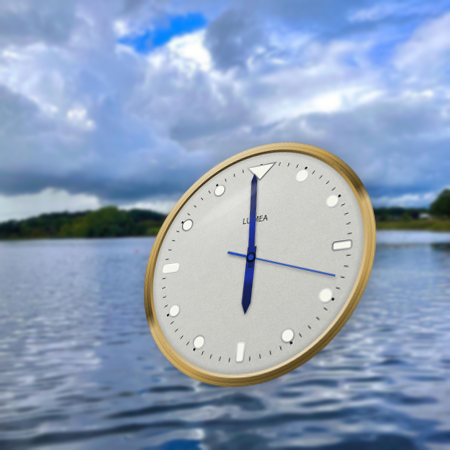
5.59.18
